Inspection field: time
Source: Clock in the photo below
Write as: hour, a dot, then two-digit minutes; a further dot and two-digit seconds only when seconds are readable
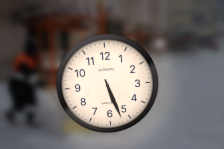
5.27
